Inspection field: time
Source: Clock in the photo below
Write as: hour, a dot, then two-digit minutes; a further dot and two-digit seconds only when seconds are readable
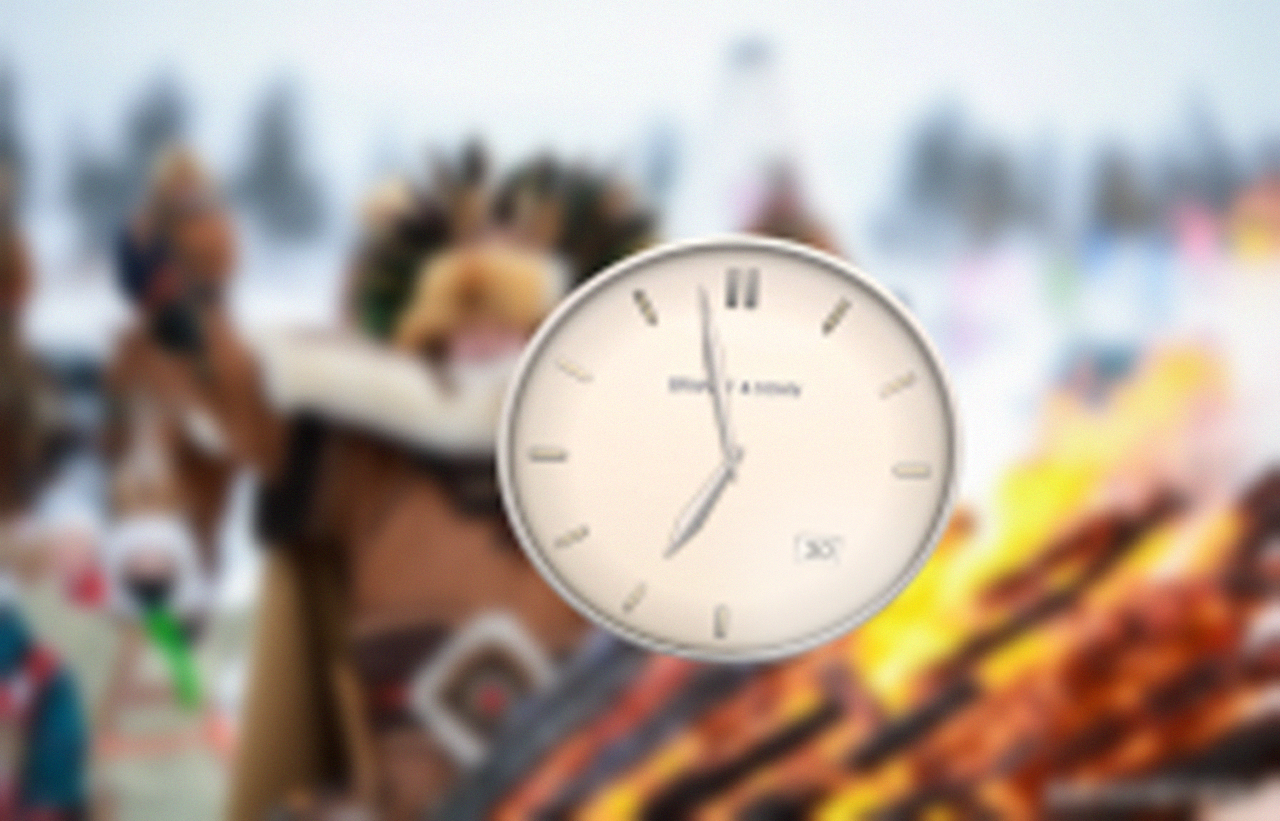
6.58
